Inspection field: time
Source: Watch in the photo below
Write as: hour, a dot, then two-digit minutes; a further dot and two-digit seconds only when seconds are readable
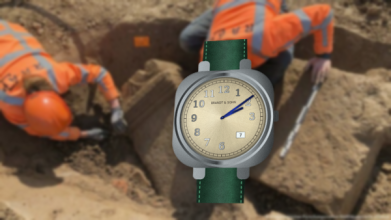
2.09
